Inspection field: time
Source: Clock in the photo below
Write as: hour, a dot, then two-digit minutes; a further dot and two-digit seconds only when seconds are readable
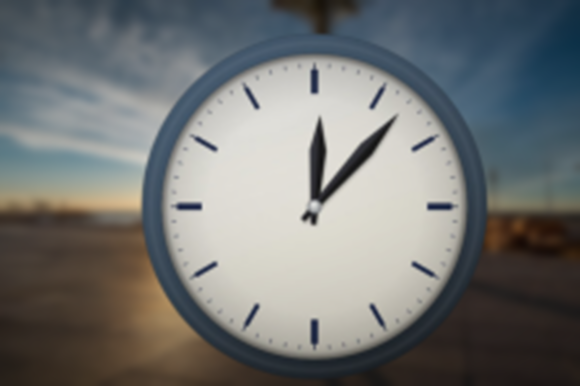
12.07
